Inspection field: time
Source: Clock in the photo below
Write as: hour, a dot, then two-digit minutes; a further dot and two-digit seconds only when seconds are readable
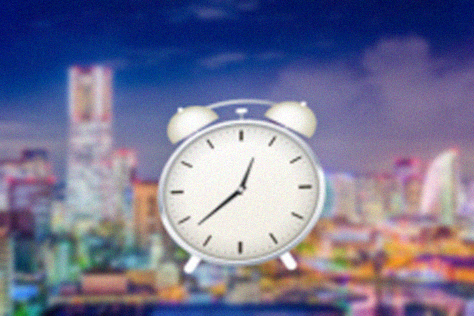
12.38
